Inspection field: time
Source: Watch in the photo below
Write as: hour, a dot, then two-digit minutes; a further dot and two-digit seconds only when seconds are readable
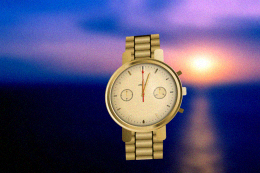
12.03
